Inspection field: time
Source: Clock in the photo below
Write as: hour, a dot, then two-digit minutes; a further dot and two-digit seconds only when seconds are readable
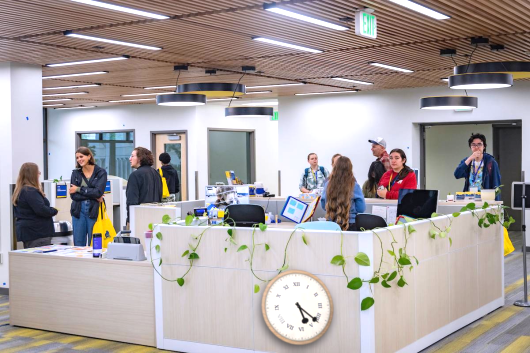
5.22
